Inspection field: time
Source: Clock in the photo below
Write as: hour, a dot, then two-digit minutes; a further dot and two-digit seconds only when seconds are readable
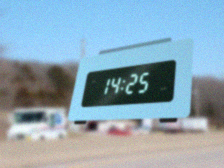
14.25
